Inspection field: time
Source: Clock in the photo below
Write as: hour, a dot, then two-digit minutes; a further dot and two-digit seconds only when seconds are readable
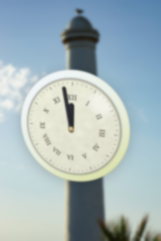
11.58
